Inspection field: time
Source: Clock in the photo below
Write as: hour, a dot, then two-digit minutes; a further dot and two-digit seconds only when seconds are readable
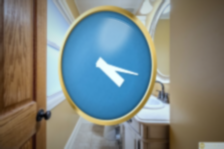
4.17
